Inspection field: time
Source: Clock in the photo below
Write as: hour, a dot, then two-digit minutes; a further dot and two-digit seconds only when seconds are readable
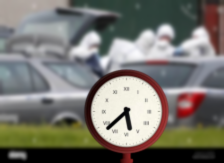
5.38
